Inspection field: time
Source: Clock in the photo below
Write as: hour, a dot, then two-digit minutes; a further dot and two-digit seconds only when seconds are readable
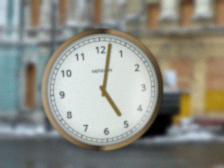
5.02
